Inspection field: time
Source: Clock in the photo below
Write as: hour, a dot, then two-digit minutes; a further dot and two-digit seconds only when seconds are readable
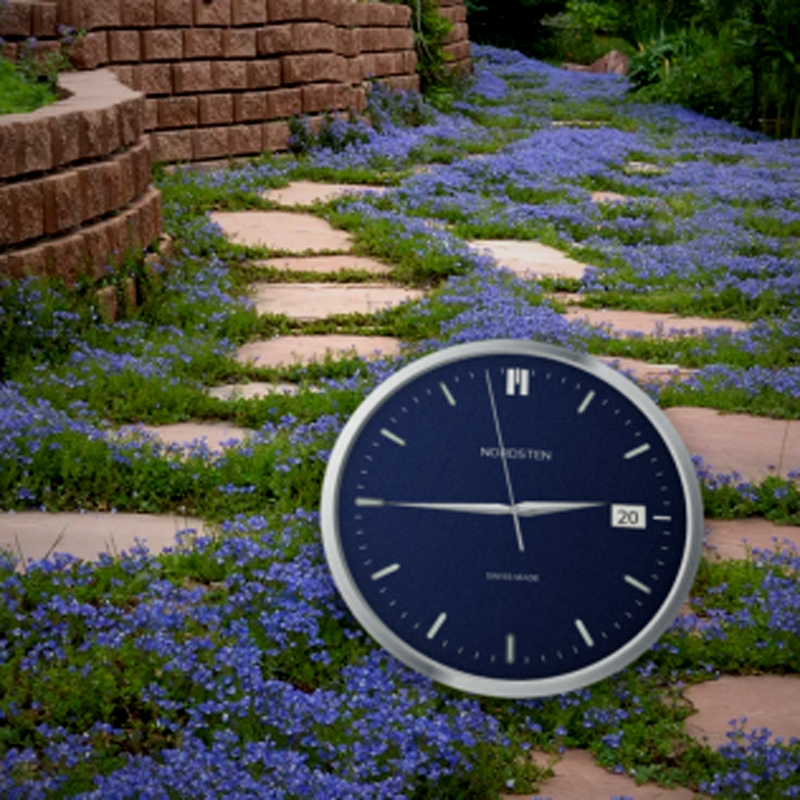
2.44.58
